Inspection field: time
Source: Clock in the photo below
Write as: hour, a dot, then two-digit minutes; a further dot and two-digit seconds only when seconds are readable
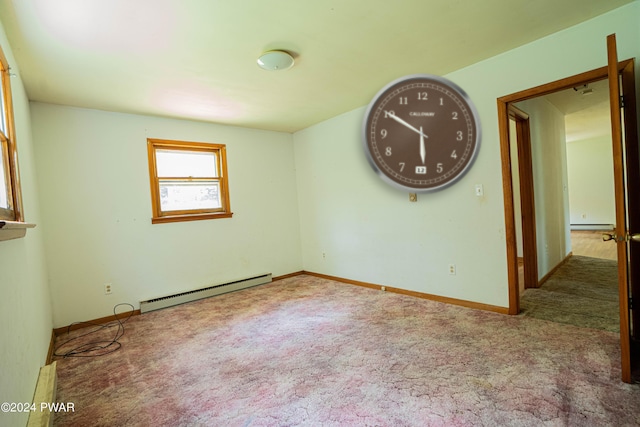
5.50
